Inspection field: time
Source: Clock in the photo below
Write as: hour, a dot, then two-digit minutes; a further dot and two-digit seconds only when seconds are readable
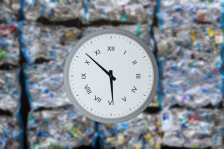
5.52
